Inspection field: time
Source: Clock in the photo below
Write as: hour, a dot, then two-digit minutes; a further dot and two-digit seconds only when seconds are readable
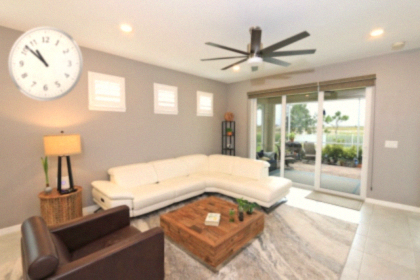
10.52
